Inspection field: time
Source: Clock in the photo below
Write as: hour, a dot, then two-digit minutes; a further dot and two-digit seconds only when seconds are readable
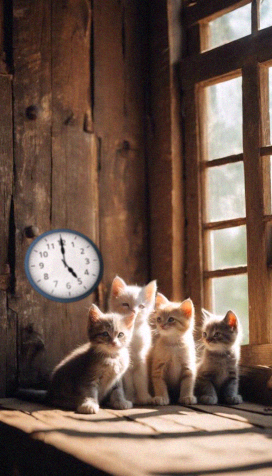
5.00
